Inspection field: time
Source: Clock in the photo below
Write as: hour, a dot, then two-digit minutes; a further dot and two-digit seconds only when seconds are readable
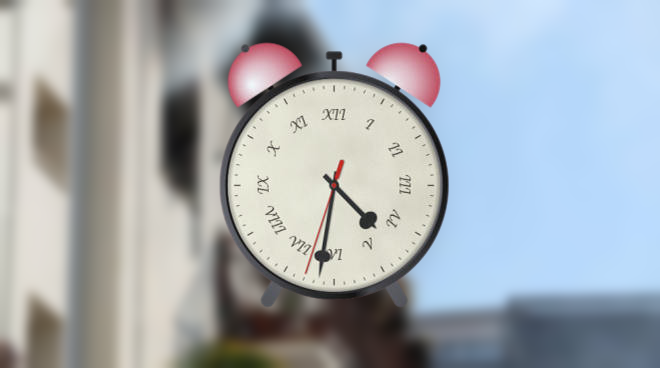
4.31.33
